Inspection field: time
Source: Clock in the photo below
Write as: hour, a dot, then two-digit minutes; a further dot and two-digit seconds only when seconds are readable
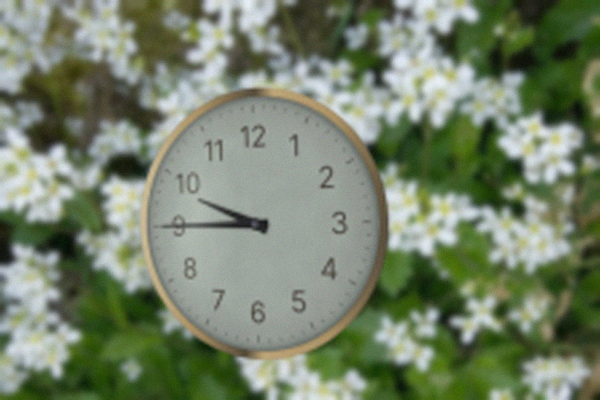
9.45
